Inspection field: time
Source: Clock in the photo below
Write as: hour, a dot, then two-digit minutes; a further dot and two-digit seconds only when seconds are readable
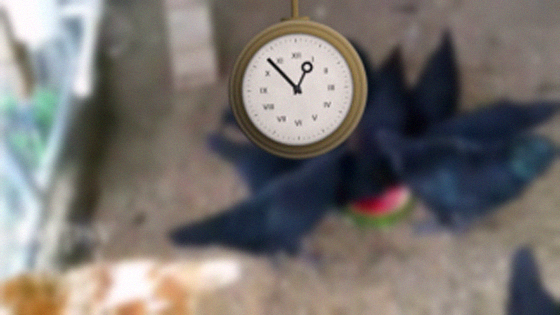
12.53
